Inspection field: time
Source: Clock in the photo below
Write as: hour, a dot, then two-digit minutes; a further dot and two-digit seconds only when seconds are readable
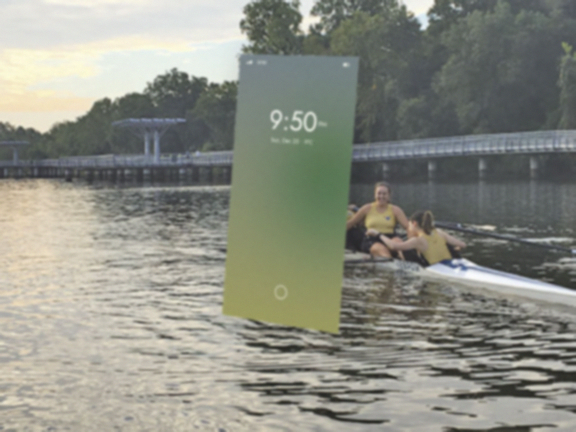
9.50
